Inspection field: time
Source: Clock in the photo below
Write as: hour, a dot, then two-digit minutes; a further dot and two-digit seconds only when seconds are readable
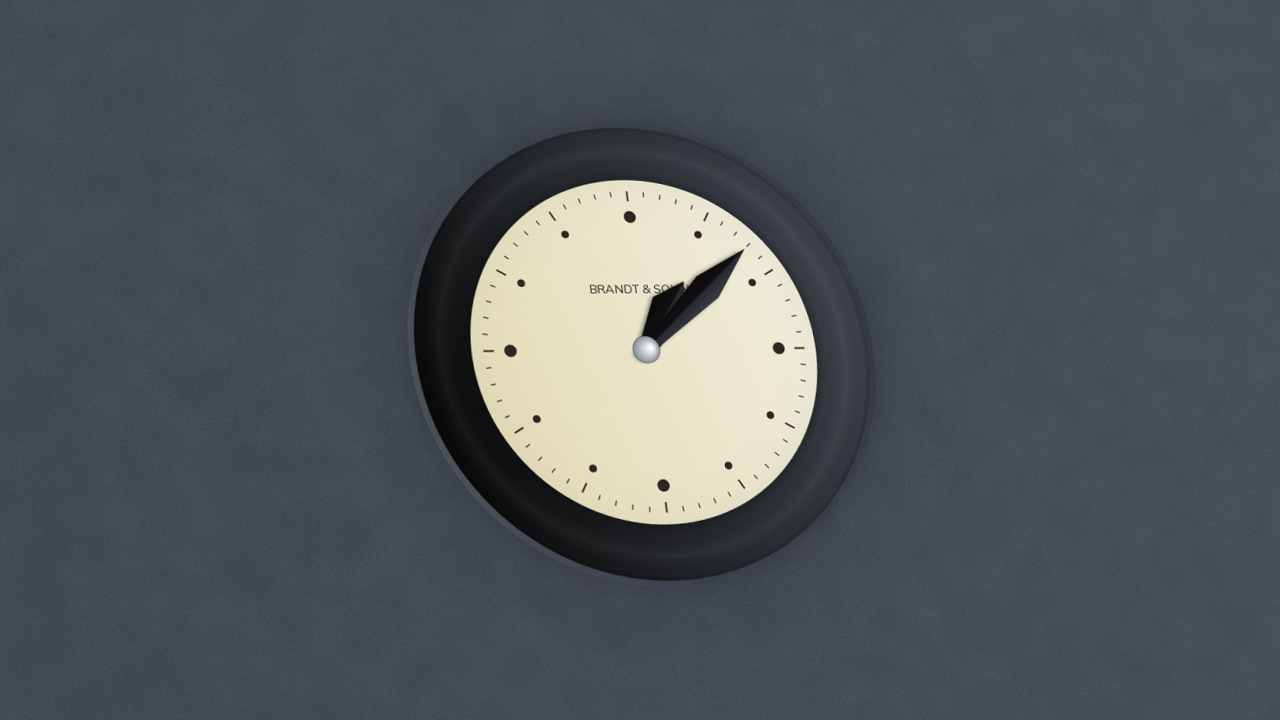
1.08
